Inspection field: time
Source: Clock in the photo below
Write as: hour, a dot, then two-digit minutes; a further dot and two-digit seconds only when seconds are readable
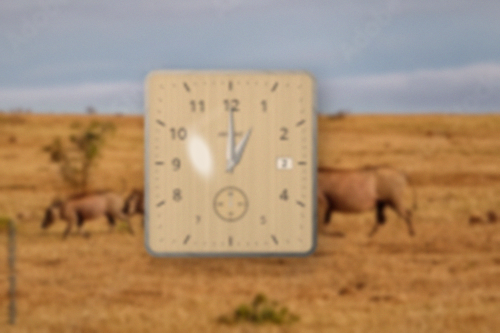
1.00
